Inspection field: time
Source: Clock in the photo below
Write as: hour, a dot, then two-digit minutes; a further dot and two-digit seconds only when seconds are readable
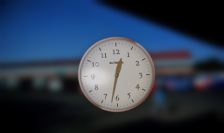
12.32
